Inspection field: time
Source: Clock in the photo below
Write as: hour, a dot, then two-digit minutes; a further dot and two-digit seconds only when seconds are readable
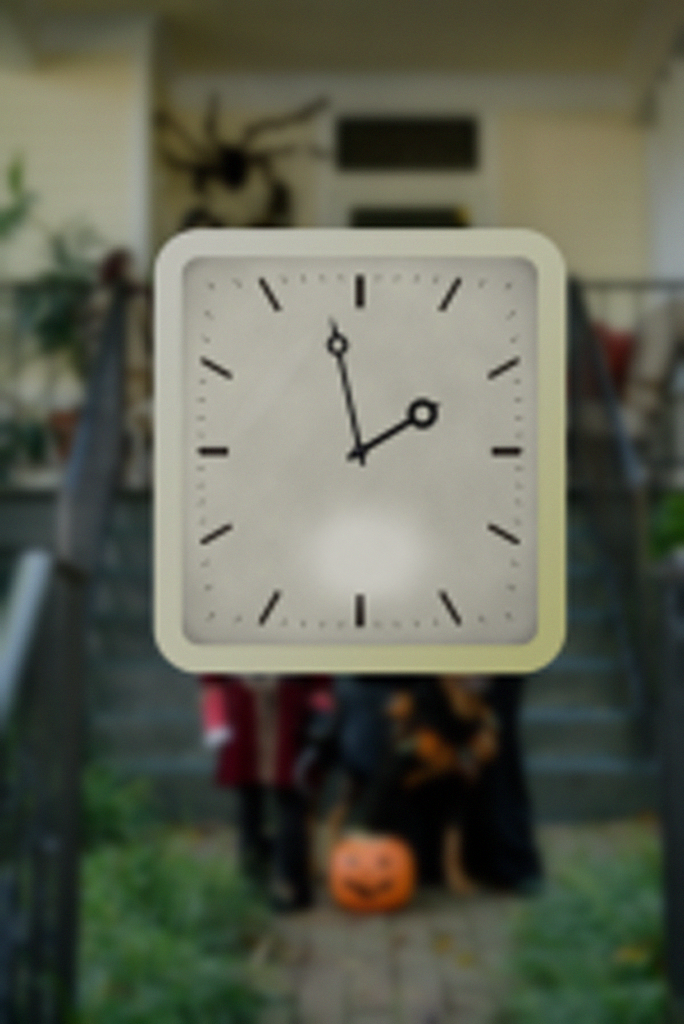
1.58
